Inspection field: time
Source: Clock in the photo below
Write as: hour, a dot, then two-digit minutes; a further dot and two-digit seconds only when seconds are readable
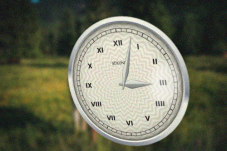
3.03
